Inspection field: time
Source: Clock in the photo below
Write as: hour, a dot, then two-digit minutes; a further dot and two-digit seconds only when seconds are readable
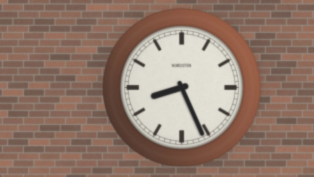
8.26
